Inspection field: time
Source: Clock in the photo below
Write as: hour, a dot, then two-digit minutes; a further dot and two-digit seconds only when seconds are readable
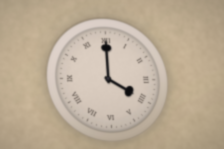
4.00
